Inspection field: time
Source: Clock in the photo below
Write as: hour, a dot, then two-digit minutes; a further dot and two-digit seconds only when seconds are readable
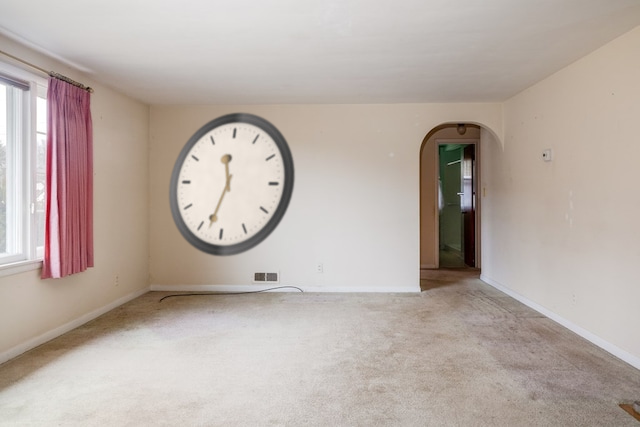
11.33
